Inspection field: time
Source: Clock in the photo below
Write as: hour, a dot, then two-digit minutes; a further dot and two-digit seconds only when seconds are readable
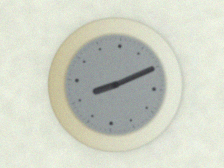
8.10
